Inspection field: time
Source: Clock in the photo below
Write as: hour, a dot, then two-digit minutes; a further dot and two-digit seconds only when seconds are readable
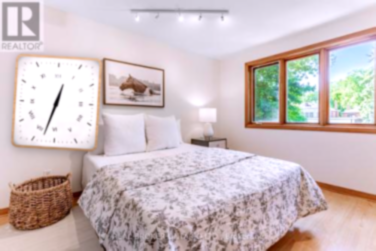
12.33
